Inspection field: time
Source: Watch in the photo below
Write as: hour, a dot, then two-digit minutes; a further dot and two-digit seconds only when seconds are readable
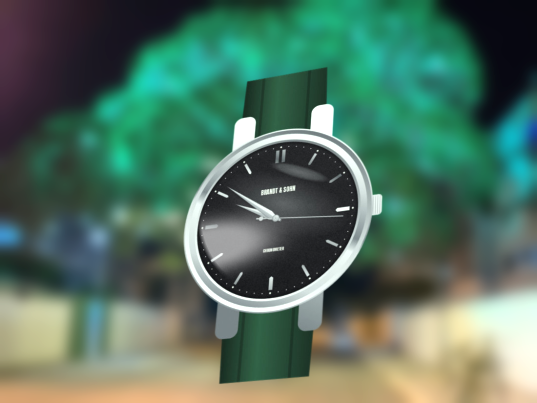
9.51.16
